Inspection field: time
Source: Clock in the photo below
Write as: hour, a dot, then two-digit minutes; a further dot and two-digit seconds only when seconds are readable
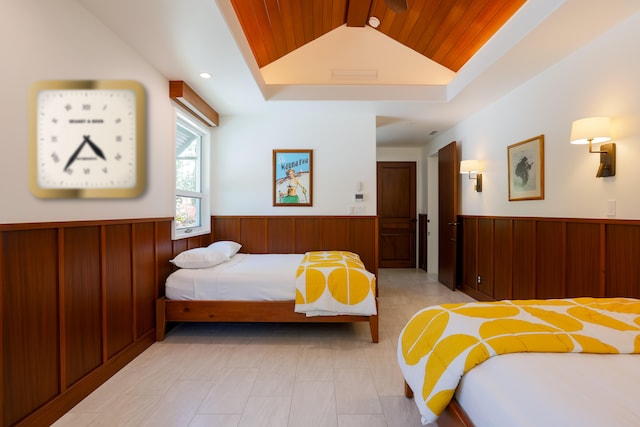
4.36
